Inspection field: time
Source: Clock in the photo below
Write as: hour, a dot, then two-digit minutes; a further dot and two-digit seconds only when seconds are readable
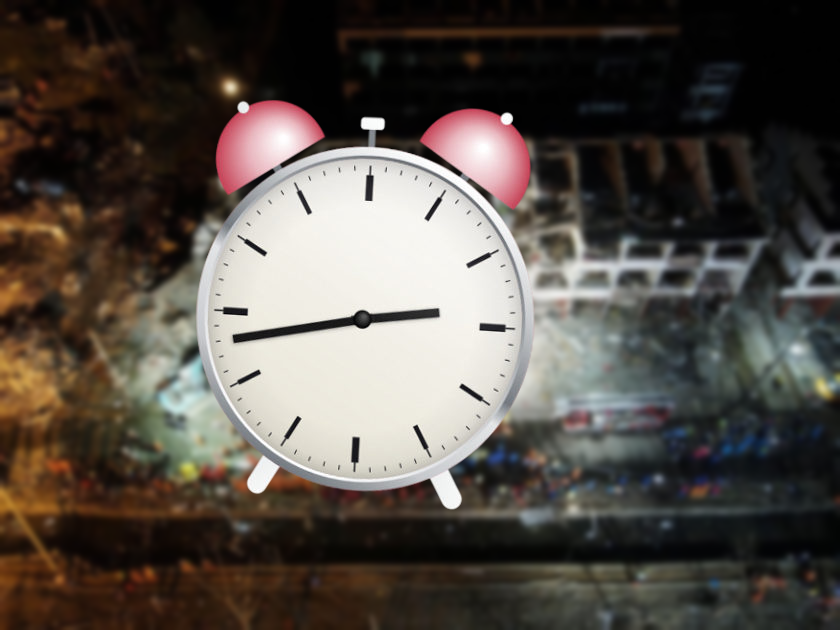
2.43
